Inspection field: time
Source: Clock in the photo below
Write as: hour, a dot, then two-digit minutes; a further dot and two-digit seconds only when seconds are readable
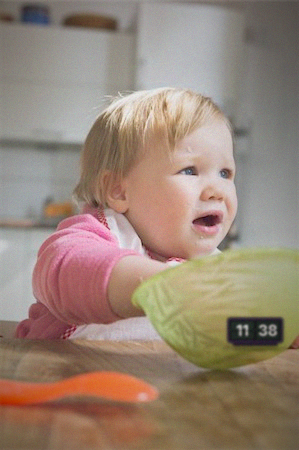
11.38
